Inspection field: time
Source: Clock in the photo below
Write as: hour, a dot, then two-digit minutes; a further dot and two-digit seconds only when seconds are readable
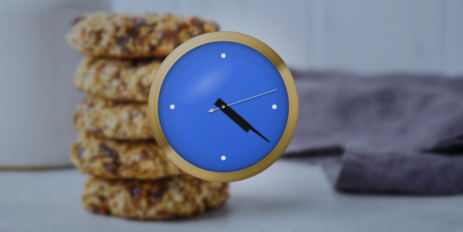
4.21.12
